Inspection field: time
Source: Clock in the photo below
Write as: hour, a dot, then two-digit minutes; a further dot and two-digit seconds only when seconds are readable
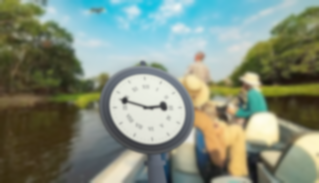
2.48
